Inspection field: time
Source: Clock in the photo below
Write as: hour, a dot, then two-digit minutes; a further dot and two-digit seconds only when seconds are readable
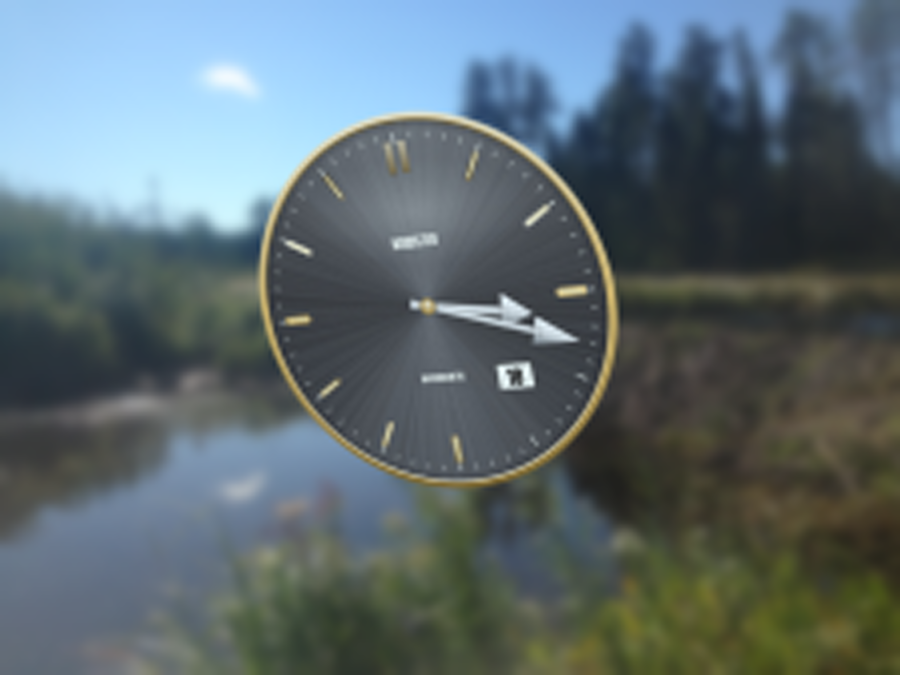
3.18
